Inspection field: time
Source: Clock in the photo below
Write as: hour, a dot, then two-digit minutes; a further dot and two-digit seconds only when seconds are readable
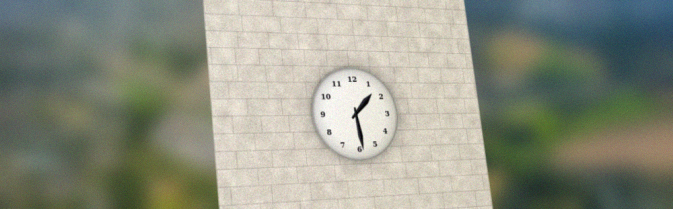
1.29
